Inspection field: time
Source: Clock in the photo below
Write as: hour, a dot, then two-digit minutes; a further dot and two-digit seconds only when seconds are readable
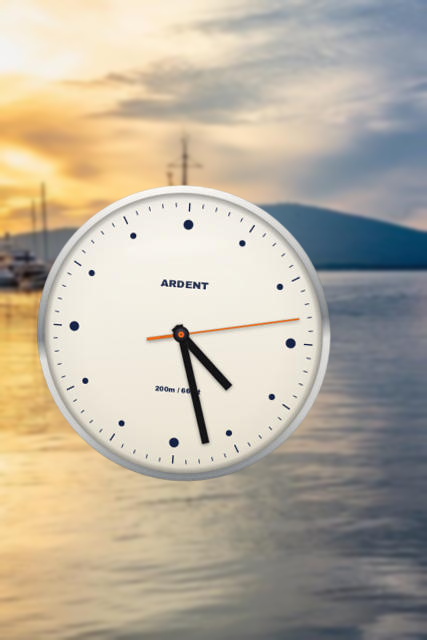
4.27.13
